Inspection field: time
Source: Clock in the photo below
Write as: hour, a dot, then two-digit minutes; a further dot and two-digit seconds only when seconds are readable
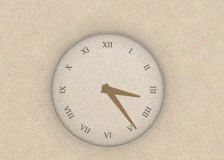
3.24
